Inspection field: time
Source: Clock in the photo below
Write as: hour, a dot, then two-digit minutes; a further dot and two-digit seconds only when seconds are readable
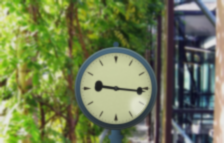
9.16
